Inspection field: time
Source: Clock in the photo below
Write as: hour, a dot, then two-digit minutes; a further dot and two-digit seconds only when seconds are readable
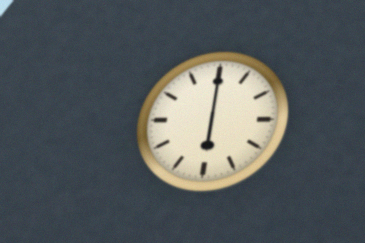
6.00
